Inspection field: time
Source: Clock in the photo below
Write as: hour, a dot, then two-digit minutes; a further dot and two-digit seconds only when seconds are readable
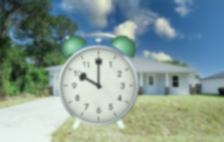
10.00
